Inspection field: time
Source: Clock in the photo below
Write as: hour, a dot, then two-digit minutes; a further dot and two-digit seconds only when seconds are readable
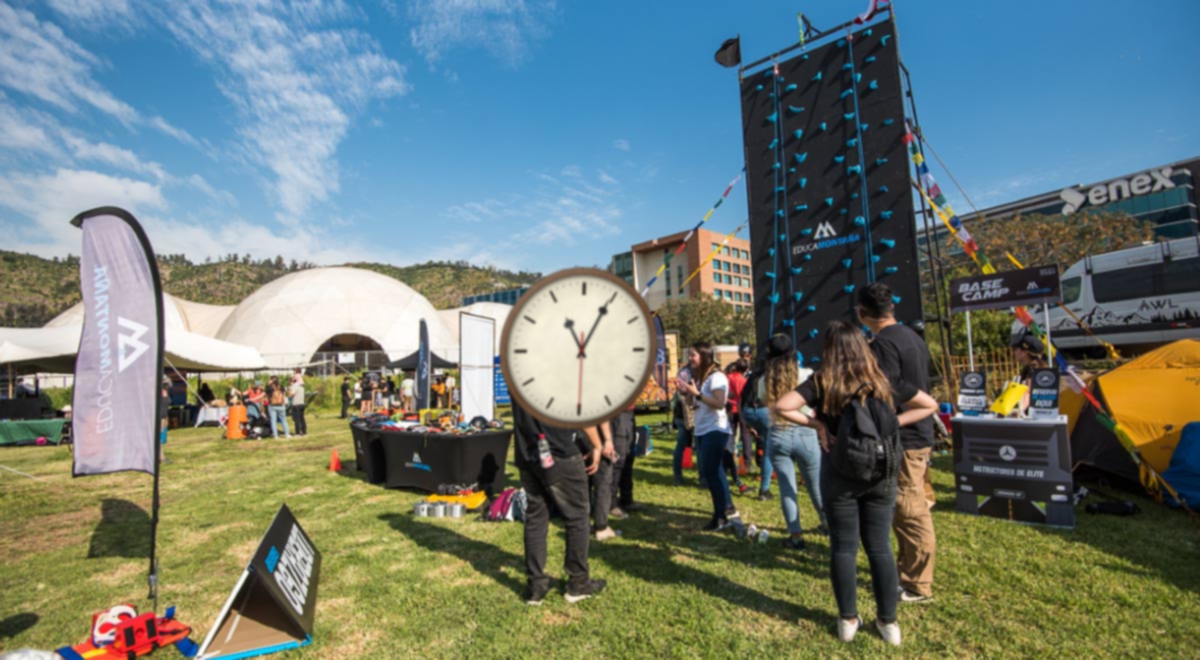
11.04.30
